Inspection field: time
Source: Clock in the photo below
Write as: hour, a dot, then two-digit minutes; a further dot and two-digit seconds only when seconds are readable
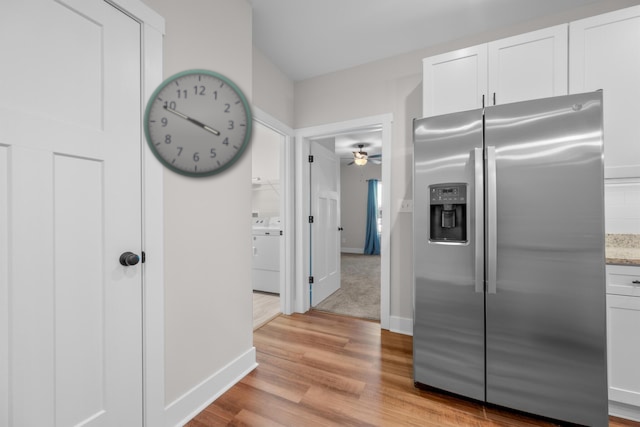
3.49
